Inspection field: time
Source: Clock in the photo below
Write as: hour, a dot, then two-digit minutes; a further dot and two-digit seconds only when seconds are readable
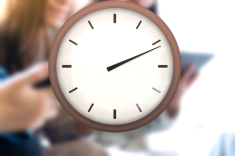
2.11
